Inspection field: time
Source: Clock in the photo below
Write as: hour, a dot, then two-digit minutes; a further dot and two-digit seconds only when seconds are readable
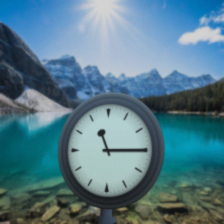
11.15
